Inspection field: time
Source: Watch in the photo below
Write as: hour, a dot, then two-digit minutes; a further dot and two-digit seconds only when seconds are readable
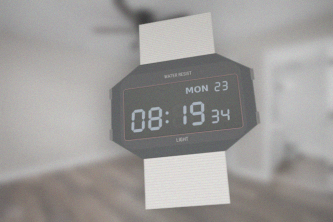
8.19.34
